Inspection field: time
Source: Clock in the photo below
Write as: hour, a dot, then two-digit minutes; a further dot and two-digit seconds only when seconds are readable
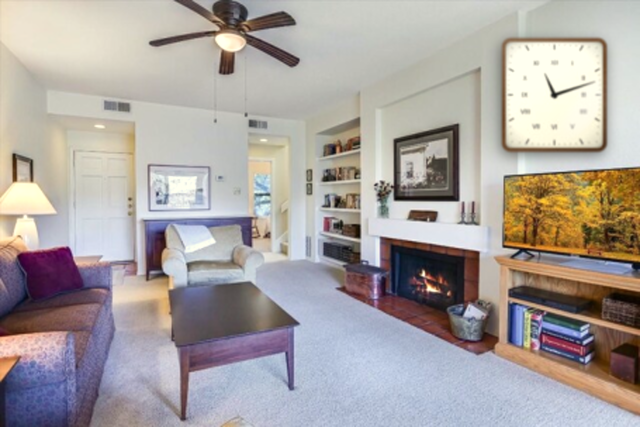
11.12
